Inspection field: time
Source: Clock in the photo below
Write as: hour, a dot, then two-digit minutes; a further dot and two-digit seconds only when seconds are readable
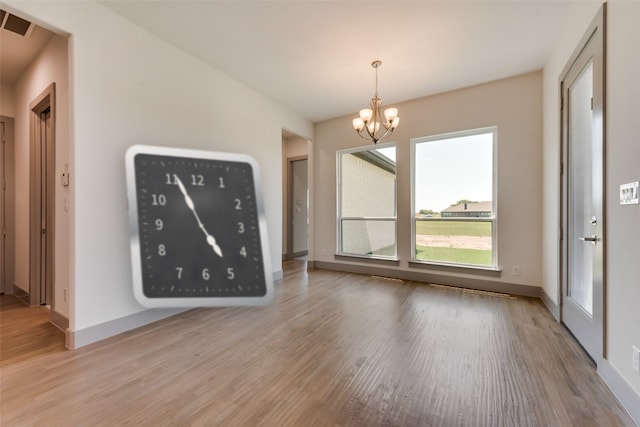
4.56
